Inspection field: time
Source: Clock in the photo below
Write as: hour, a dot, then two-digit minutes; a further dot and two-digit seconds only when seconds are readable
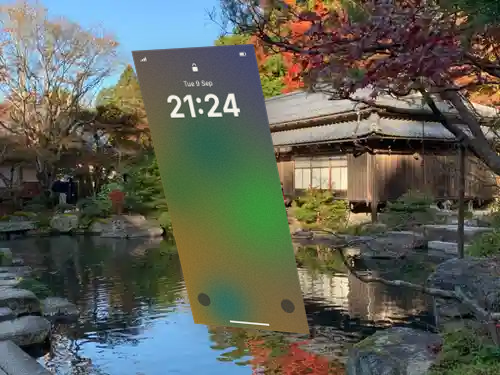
21.24
